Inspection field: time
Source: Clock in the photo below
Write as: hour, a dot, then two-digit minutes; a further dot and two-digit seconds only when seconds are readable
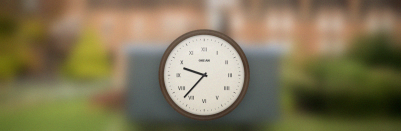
9.37
